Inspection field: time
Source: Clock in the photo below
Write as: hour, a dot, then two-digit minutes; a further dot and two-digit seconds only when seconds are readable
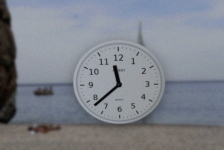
11.38
